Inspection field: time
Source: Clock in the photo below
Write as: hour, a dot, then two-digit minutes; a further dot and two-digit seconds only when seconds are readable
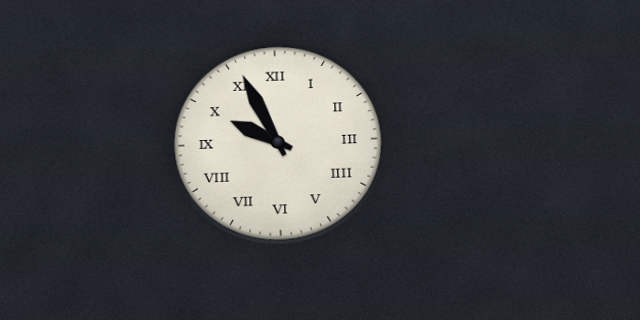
9.56
